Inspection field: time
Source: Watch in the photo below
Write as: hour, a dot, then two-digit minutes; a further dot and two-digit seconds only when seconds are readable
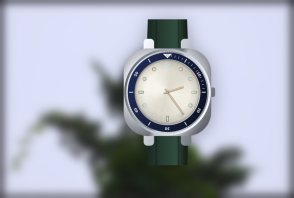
2.24
